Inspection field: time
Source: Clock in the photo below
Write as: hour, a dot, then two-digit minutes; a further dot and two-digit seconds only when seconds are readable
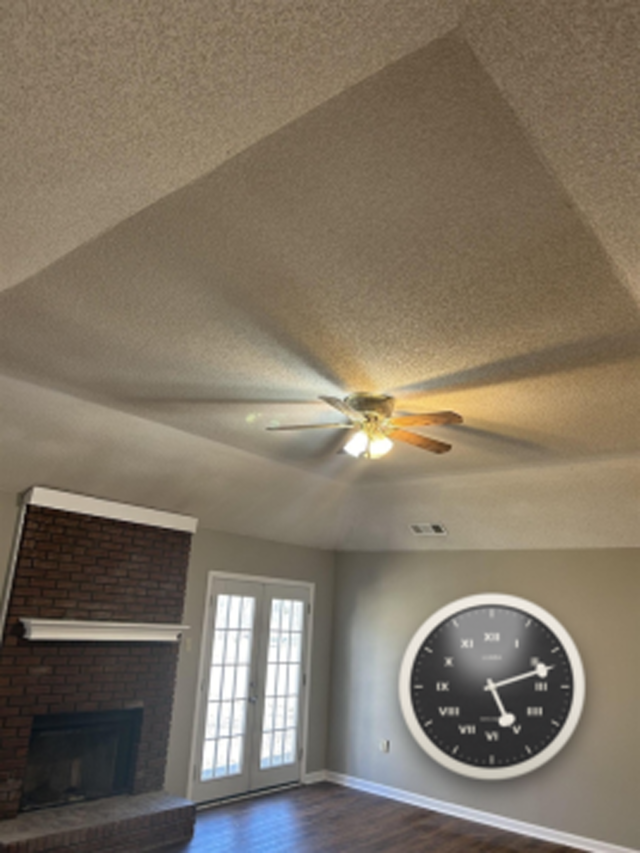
5.12
